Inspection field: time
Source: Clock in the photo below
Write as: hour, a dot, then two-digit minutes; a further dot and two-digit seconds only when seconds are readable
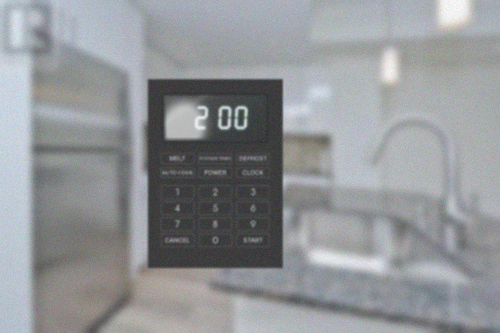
2.00
